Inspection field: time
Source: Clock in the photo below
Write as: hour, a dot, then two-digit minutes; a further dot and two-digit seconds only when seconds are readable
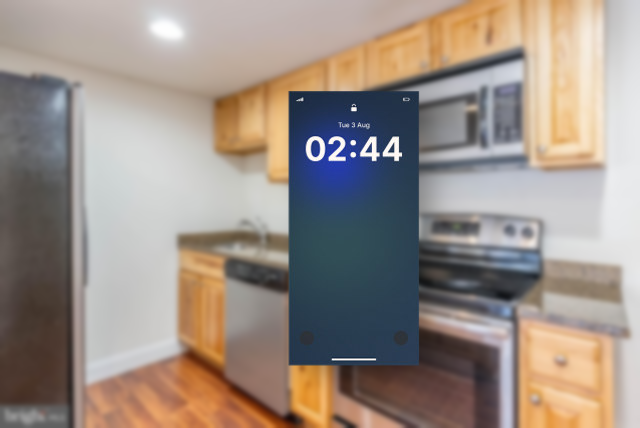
2.44
